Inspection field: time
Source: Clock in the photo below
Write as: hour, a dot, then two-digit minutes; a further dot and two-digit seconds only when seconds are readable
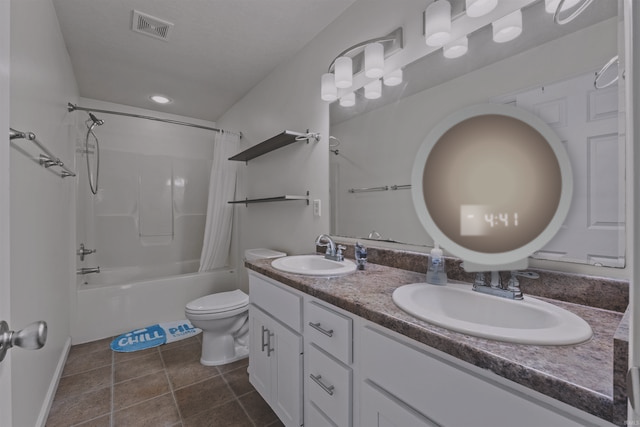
4.41
